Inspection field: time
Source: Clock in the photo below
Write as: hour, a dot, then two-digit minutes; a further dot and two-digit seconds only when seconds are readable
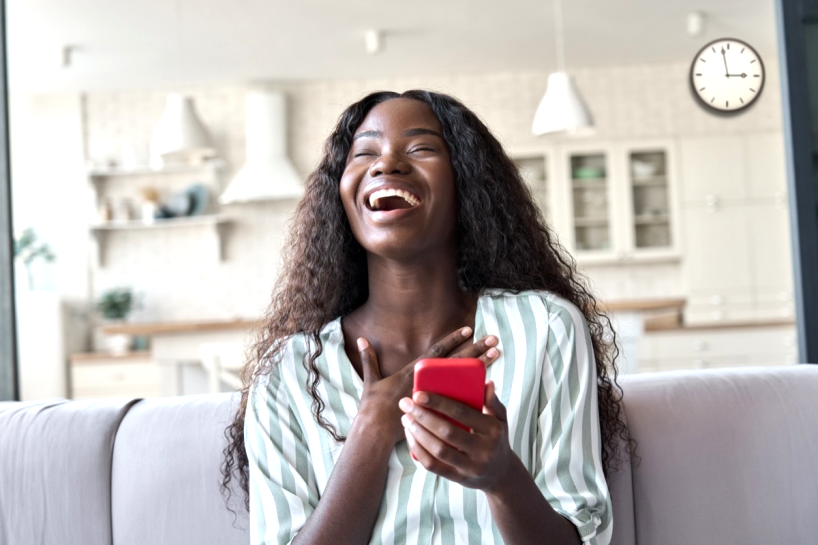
2.58
